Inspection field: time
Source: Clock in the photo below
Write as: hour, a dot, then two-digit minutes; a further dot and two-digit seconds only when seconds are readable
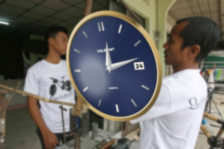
12.13
